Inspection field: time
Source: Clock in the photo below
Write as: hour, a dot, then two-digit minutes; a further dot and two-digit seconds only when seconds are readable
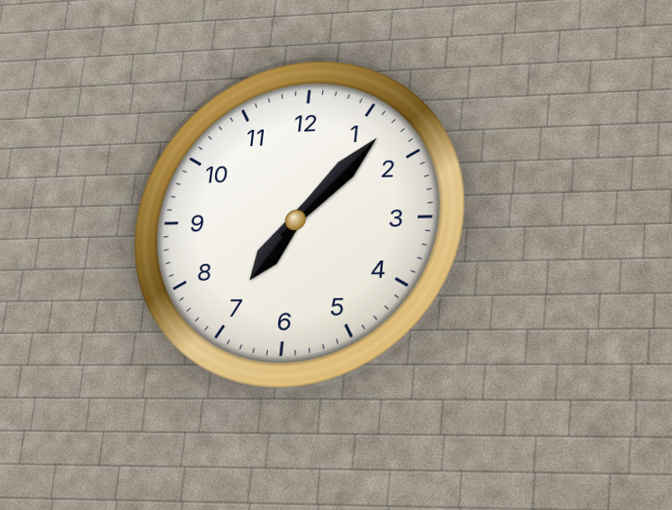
7.07
